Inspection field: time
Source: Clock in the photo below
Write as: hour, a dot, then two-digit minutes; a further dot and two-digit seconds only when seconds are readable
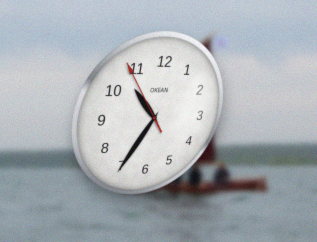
10.34.54
